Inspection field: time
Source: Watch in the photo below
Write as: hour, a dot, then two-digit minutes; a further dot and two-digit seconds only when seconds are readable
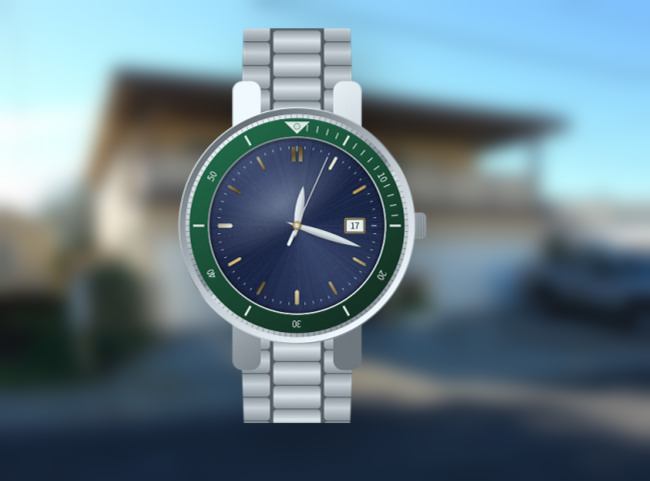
12.18.04
